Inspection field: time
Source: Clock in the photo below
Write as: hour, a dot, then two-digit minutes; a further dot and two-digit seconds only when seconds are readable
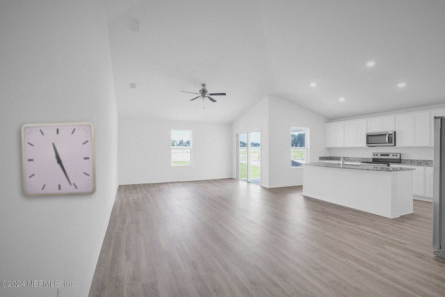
11.26
